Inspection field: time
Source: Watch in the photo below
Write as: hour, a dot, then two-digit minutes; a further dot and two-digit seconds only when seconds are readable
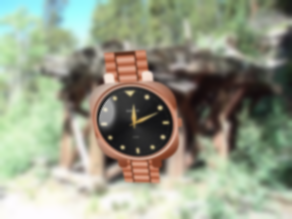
12.11
